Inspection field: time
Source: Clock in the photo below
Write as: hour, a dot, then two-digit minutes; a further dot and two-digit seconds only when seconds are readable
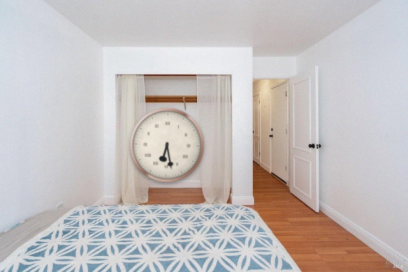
6.28
